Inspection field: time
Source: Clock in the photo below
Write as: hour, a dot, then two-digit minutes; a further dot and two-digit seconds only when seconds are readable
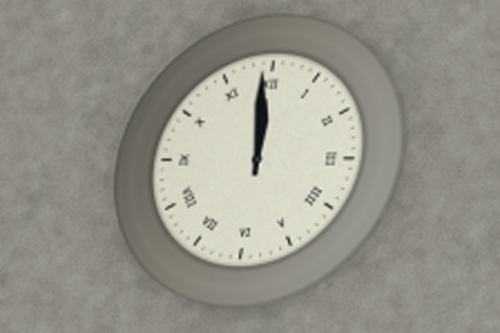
11.59
